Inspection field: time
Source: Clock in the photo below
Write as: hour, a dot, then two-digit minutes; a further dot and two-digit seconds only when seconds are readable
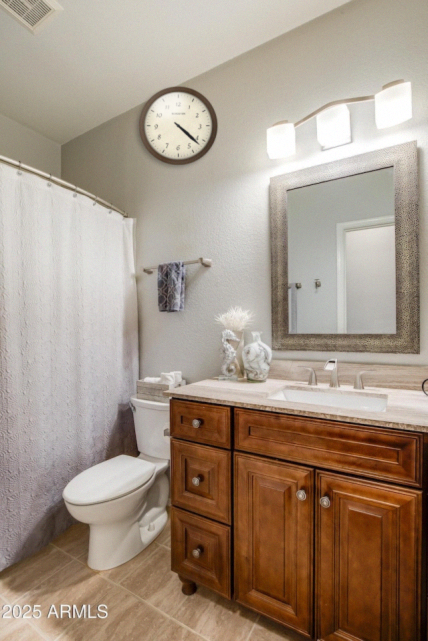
4.22
